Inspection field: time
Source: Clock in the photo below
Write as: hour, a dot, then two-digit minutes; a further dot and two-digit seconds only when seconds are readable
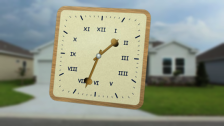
1.33
